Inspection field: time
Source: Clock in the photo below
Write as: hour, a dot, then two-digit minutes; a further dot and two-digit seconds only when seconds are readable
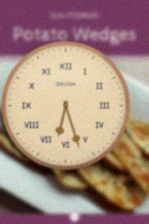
6.27
